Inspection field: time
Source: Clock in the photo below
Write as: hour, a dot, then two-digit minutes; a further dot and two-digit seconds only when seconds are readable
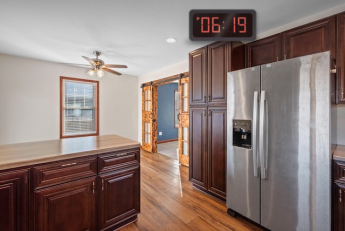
6.19
